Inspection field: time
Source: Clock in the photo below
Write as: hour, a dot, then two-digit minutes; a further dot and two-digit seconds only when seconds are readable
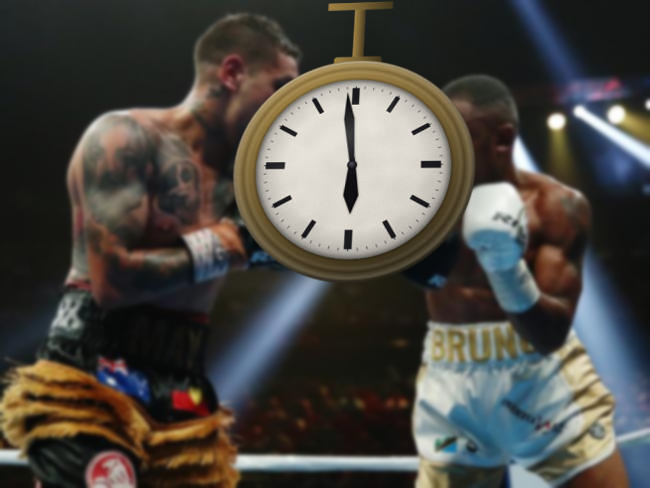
5.59
